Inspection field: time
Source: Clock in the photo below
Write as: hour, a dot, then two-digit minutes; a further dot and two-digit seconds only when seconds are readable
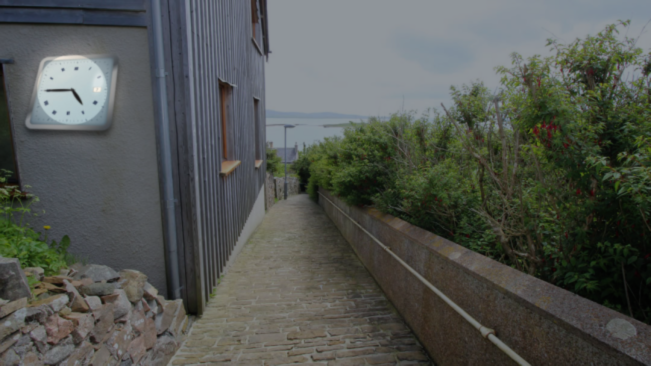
4.45
